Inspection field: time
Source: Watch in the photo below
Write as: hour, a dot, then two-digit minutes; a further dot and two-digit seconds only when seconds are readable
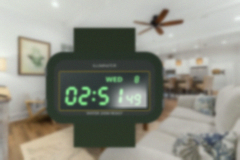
2.51.49
